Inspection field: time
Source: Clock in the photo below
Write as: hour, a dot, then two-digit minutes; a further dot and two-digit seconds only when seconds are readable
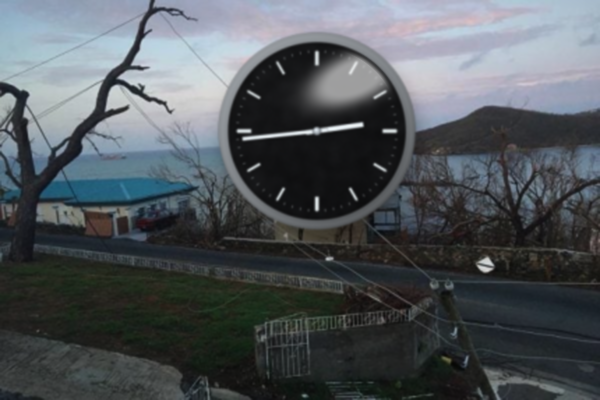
2.44
